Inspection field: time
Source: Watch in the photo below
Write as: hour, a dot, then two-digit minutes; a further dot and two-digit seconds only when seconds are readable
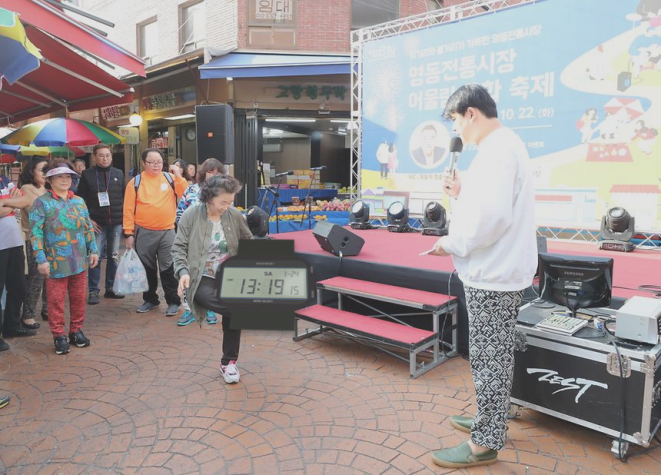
13.19.15
